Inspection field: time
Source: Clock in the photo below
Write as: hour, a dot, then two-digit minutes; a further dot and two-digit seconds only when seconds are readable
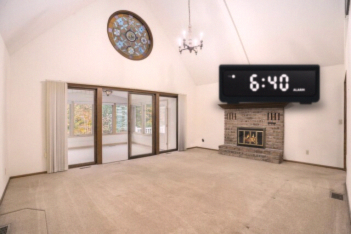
6.40
